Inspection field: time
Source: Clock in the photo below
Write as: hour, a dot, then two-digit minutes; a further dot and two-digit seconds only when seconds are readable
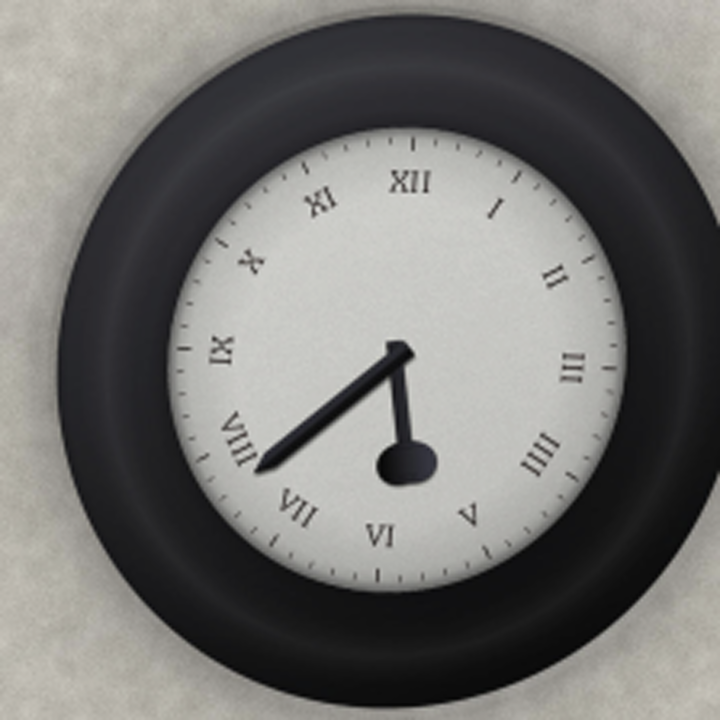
5.38
